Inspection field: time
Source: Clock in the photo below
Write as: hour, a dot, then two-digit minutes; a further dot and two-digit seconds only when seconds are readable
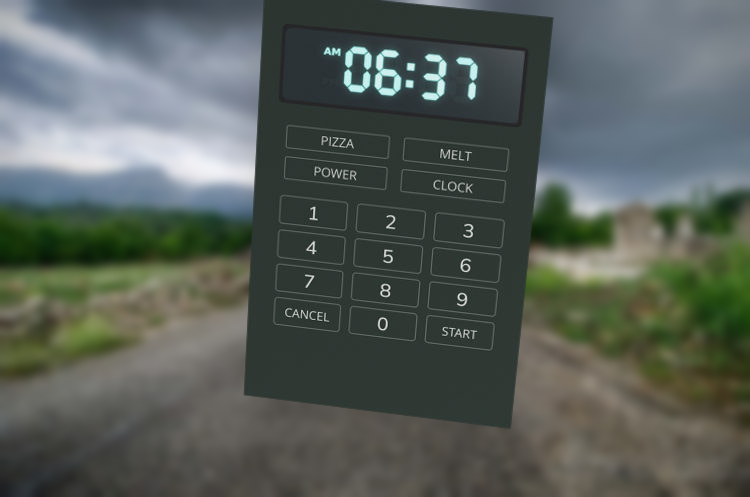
6.37
